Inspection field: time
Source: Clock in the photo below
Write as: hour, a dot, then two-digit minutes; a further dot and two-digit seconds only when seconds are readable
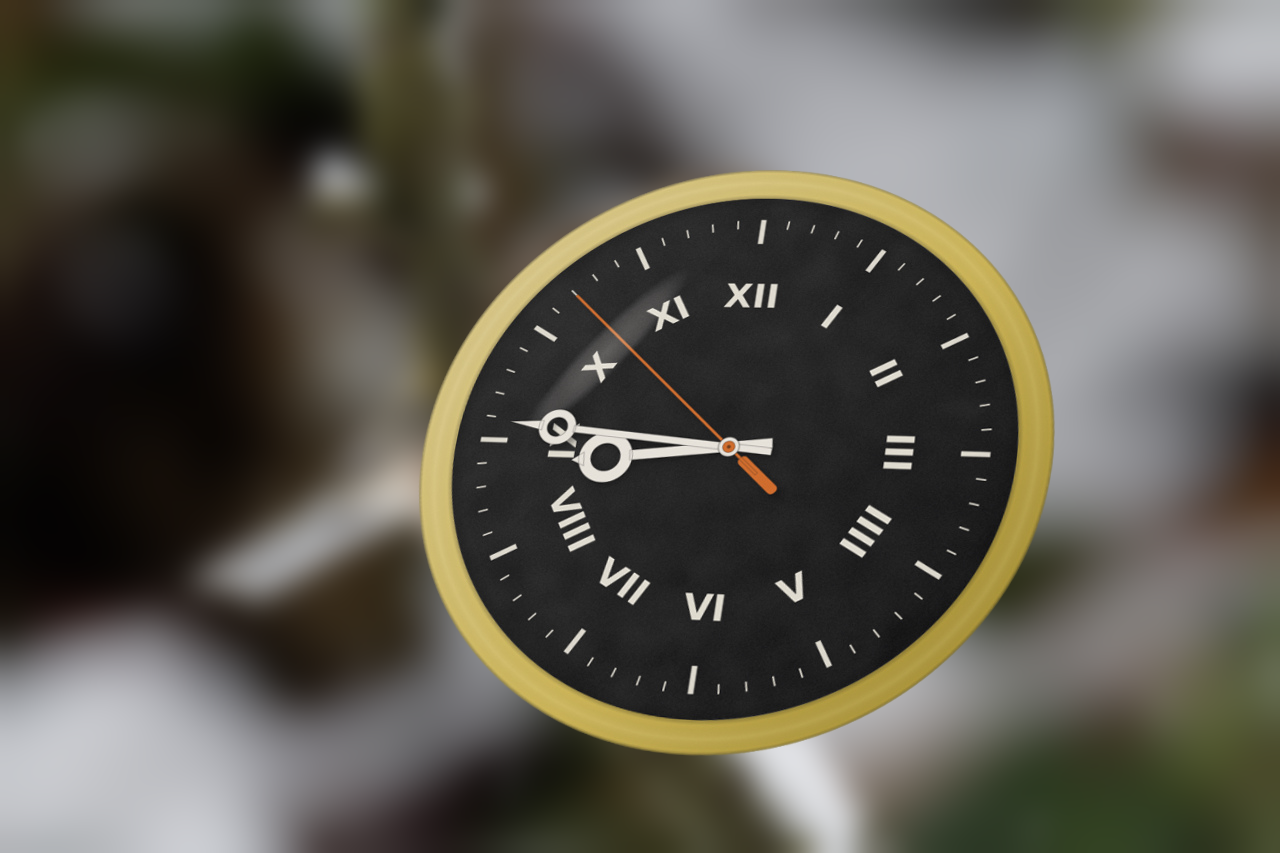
8.45.52
